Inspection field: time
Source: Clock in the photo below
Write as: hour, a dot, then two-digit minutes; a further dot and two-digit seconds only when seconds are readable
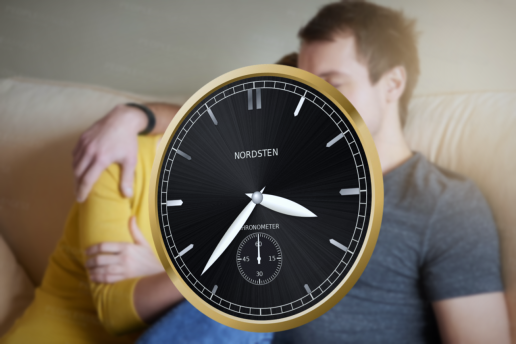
3.37
